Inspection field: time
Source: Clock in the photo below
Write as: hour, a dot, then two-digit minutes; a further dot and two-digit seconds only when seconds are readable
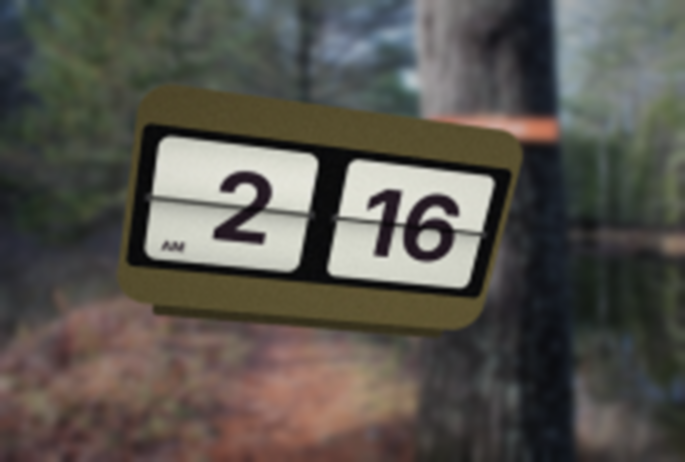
2.16
